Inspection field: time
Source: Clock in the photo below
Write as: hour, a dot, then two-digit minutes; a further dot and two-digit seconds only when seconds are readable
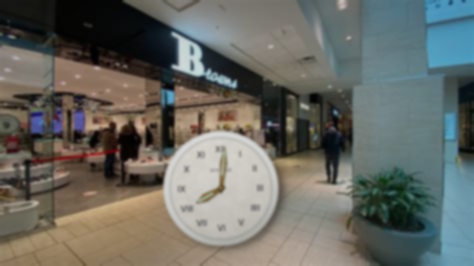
8.01
